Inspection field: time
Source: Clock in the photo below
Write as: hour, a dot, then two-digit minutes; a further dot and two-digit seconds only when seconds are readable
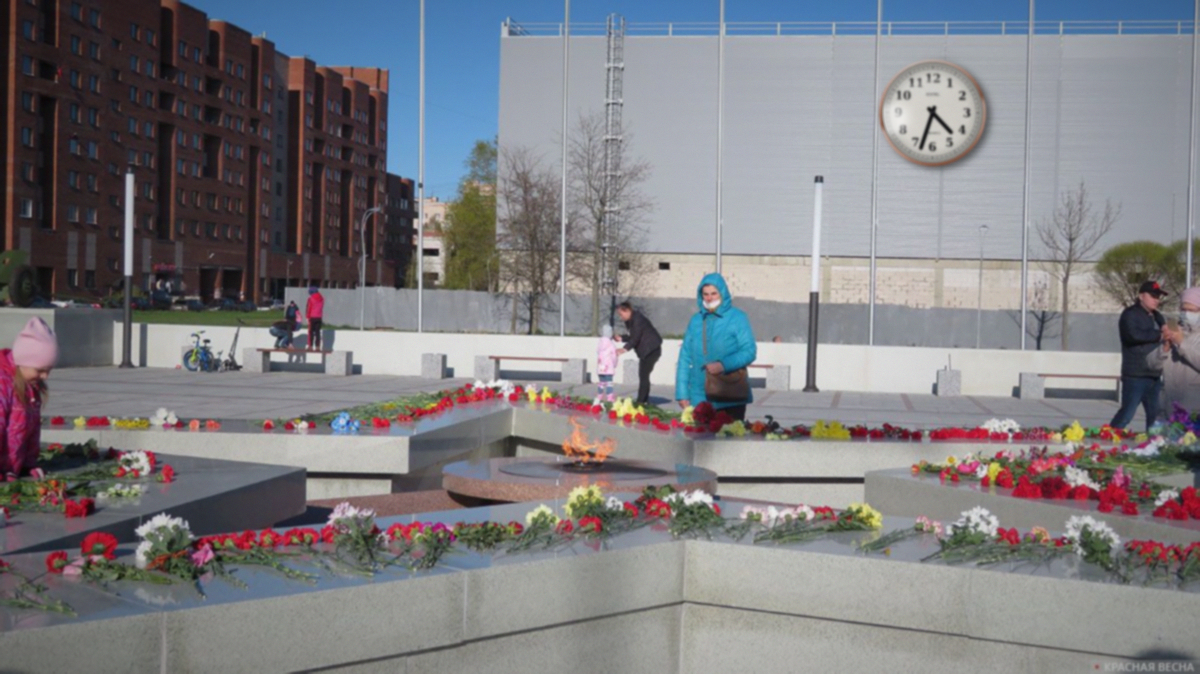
4.33
